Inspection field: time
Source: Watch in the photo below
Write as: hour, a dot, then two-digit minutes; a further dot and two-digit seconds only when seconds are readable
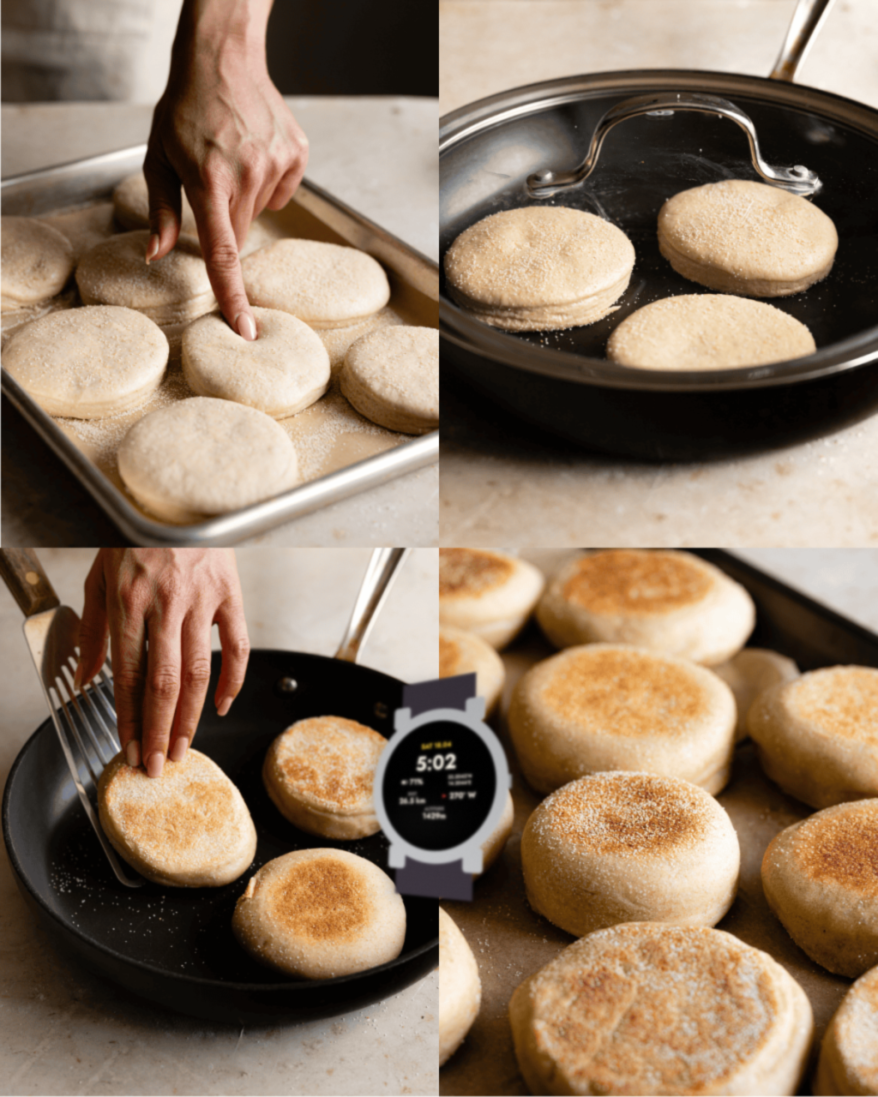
5.02
